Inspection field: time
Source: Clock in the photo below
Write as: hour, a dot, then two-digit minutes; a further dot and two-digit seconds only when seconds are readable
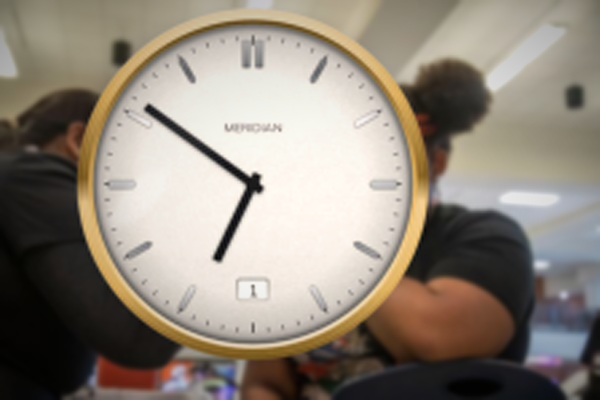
6.51
